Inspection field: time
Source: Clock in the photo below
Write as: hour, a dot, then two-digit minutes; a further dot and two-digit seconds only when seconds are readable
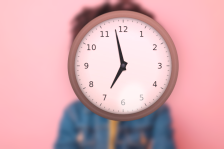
6.58
